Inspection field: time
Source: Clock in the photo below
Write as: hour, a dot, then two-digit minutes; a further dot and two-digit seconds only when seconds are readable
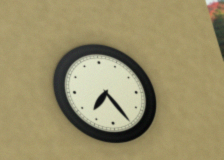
7.25
